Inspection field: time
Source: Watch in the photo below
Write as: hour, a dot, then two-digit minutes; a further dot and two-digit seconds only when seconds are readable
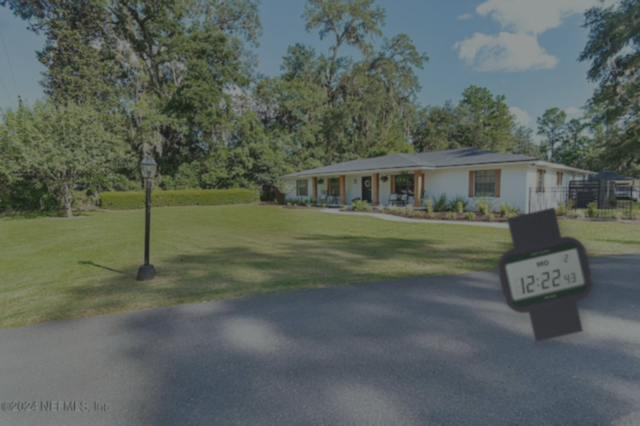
12.22
